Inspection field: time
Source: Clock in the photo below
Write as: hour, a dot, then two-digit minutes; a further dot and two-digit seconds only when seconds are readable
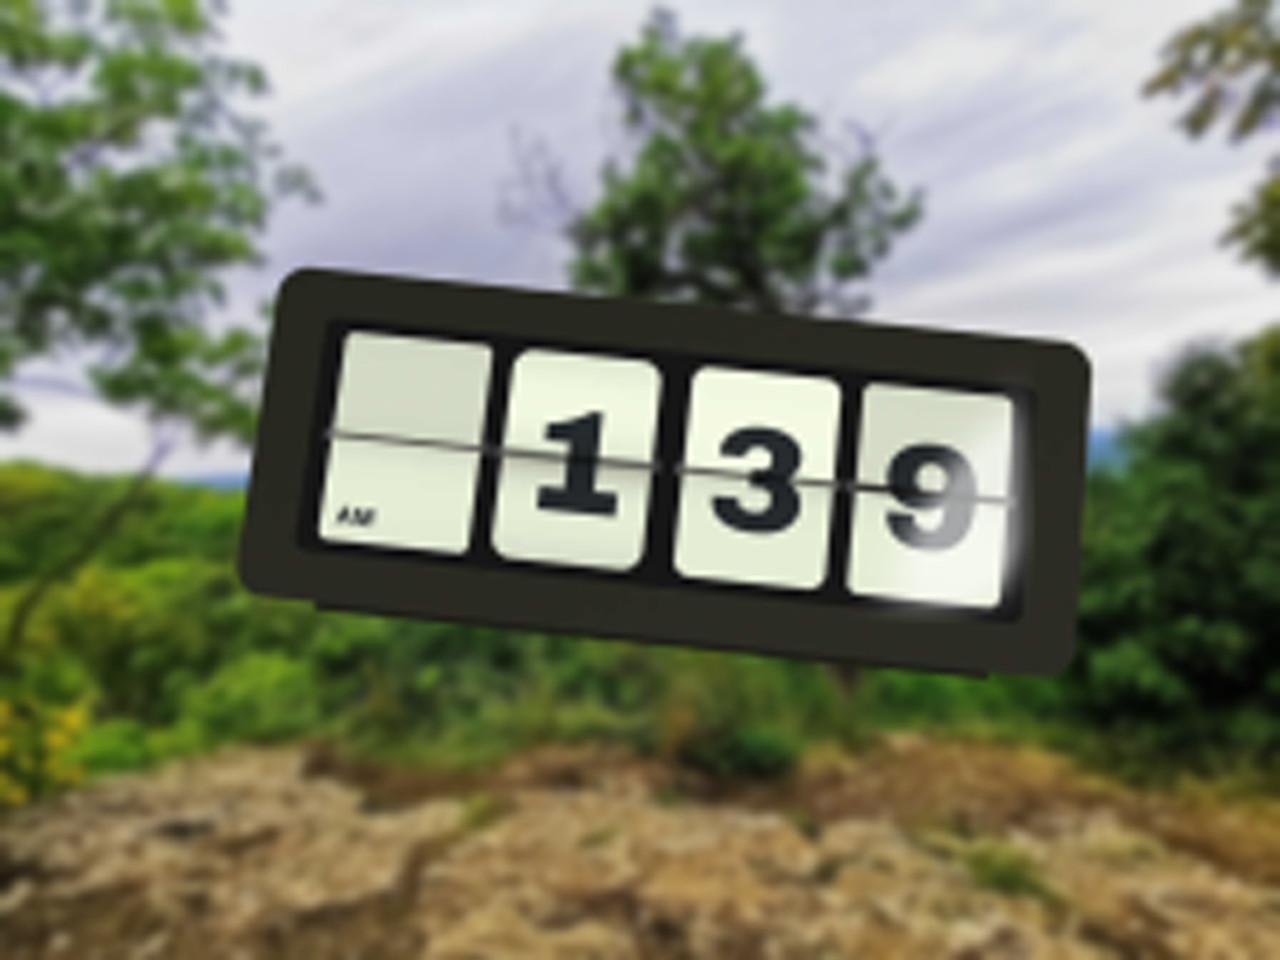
1.39
